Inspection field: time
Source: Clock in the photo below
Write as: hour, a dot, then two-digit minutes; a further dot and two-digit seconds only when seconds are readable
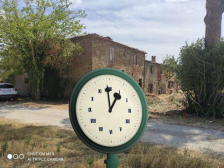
12.59
